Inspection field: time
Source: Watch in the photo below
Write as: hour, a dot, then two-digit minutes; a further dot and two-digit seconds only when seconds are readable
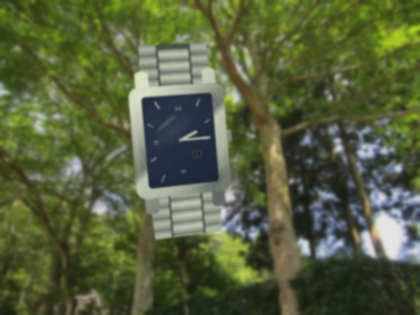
2.15
